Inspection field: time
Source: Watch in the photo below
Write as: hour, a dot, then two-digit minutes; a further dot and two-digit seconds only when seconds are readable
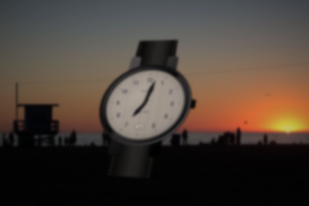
7.02
